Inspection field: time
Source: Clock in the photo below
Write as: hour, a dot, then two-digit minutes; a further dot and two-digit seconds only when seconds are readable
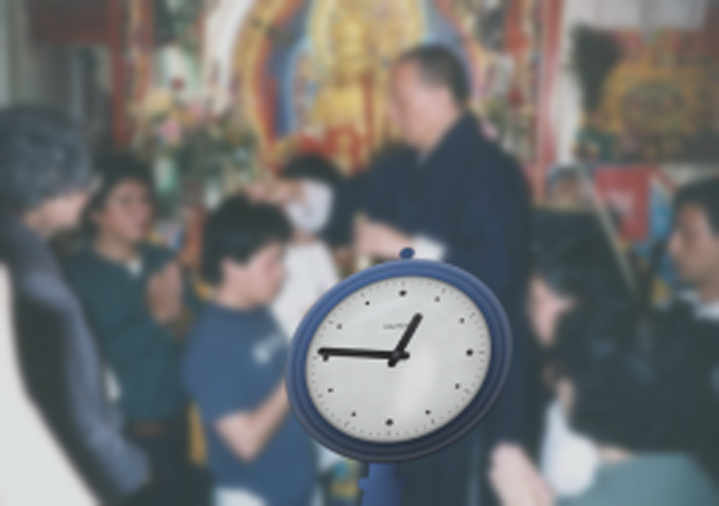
12.46
